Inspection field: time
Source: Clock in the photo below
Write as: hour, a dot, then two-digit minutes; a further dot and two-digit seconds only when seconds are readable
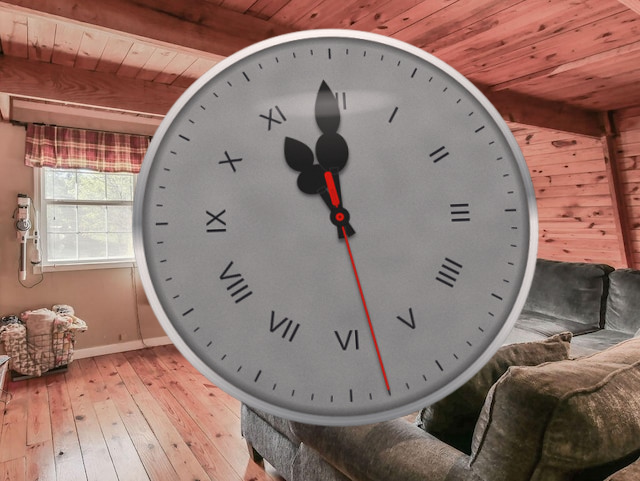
10.59.28
